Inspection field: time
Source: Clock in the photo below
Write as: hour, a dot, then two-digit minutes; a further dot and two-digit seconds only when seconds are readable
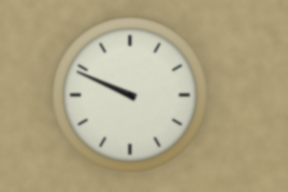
9.49
